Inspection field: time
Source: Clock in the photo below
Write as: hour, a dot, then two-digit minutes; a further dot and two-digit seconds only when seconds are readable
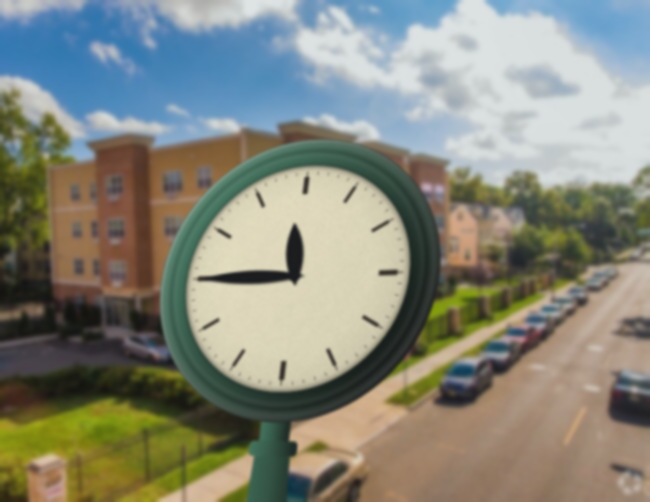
11.45
